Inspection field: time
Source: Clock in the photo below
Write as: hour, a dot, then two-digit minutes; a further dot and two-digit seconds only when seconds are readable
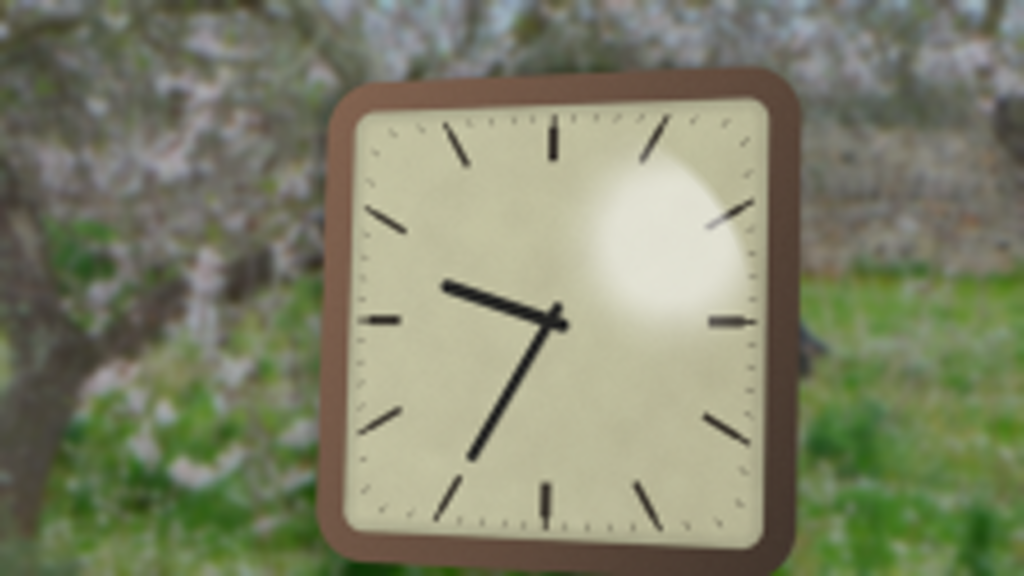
9.35
